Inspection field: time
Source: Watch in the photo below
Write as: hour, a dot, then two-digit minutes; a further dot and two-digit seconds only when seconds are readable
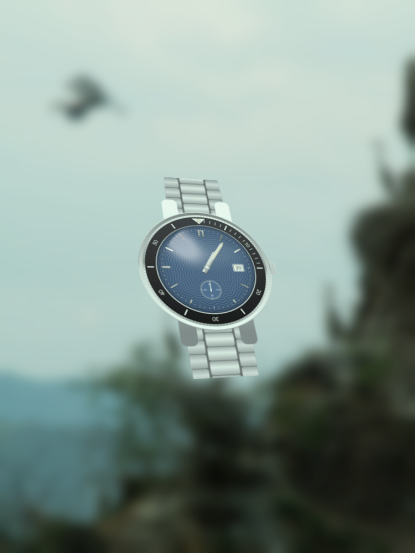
1.06
